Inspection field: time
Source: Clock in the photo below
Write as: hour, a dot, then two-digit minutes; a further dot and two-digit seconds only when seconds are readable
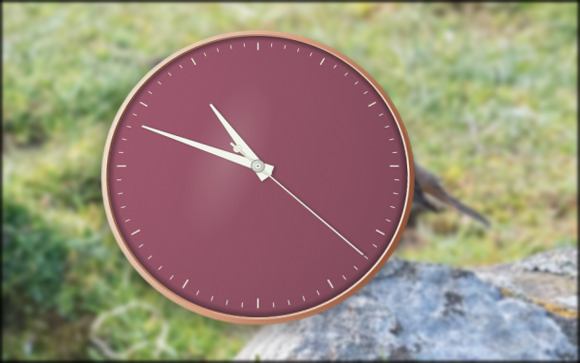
10.48.22
